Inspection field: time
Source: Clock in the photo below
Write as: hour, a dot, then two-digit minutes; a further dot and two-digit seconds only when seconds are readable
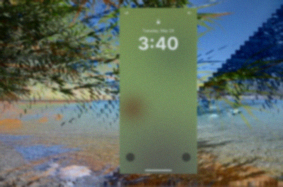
3.40
